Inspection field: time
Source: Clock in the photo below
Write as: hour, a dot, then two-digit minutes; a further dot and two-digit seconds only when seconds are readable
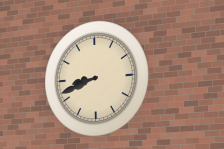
8.42
